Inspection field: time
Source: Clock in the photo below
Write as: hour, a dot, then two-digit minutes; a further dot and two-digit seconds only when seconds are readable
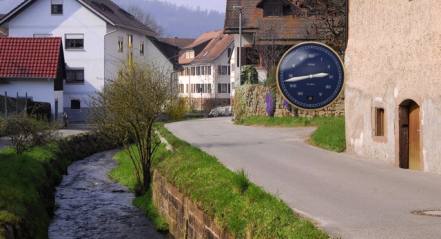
2.43
